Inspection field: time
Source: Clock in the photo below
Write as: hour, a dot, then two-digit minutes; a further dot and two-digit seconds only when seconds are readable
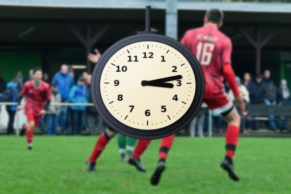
3.13
